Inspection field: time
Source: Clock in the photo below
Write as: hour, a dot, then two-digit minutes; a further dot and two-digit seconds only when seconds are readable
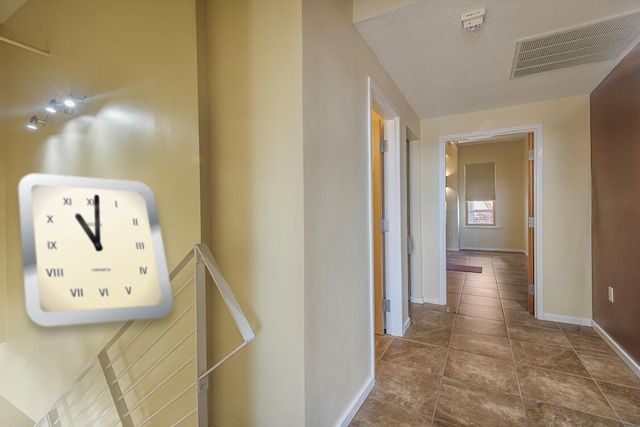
11.01
